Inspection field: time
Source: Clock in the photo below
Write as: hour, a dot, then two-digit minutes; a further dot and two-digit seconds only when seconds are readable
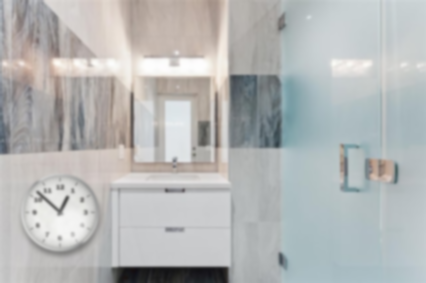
12.52
